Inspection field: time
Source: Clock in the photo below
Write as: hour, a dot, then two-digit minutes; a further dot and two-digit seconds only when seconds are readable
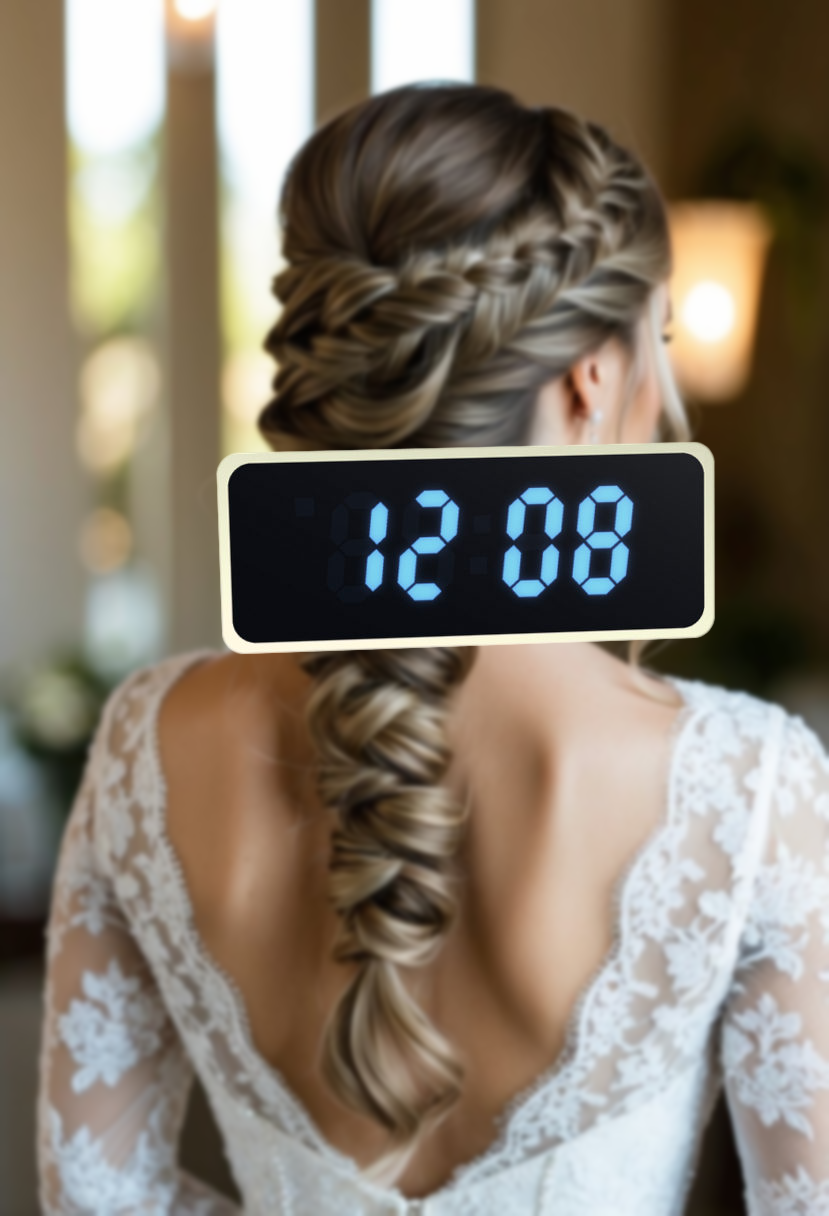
12.08
